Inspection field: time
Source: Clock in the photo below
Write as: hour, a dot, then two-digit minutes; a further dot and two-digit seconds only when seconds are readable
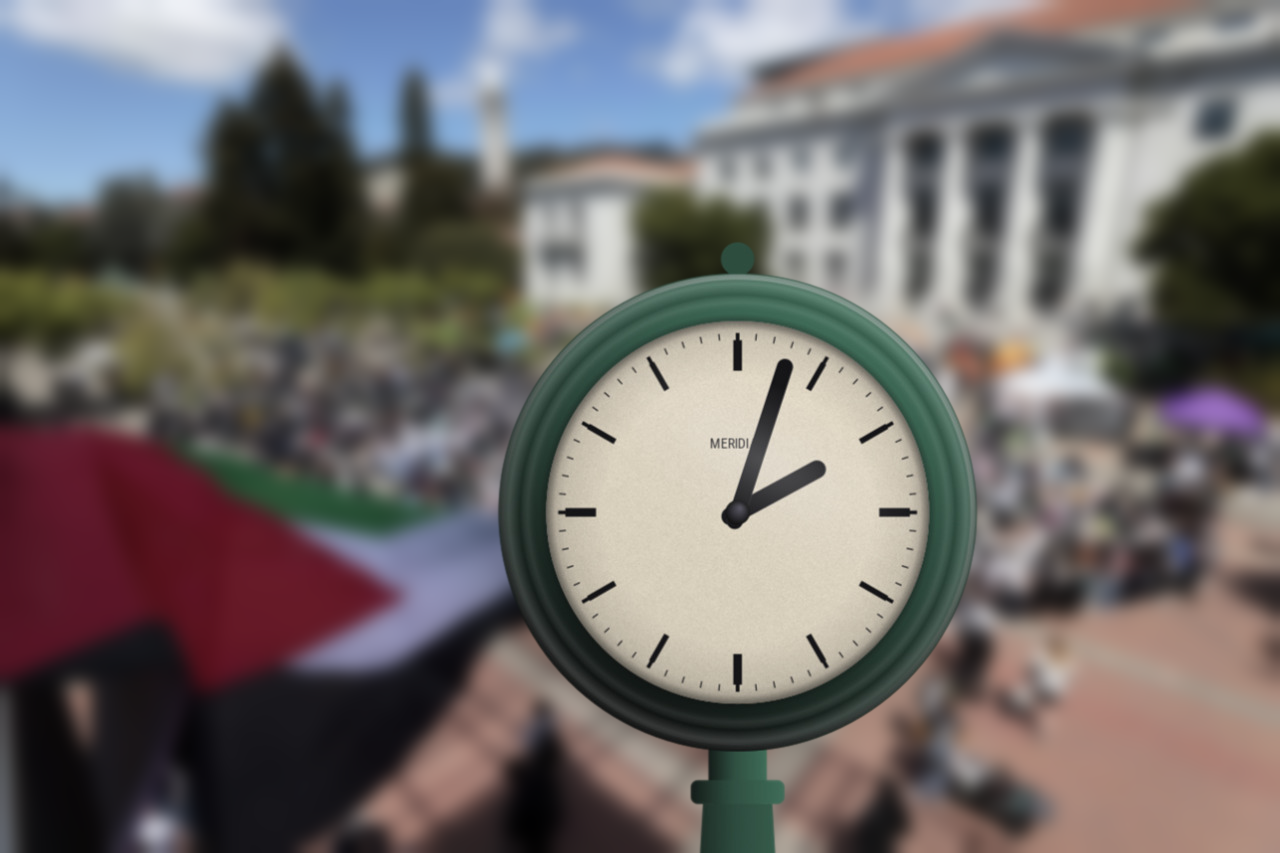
2.03
